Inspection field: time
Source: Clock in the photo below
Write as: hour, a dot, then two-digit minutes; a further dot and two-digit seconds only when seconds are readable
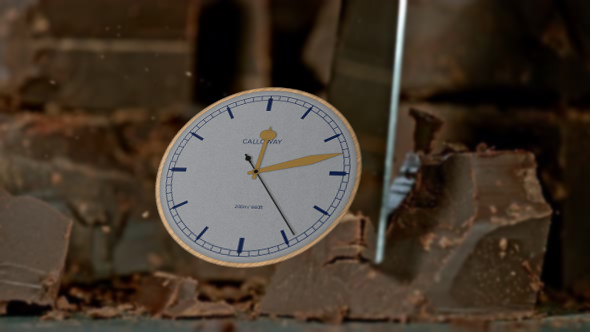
12.12.24
